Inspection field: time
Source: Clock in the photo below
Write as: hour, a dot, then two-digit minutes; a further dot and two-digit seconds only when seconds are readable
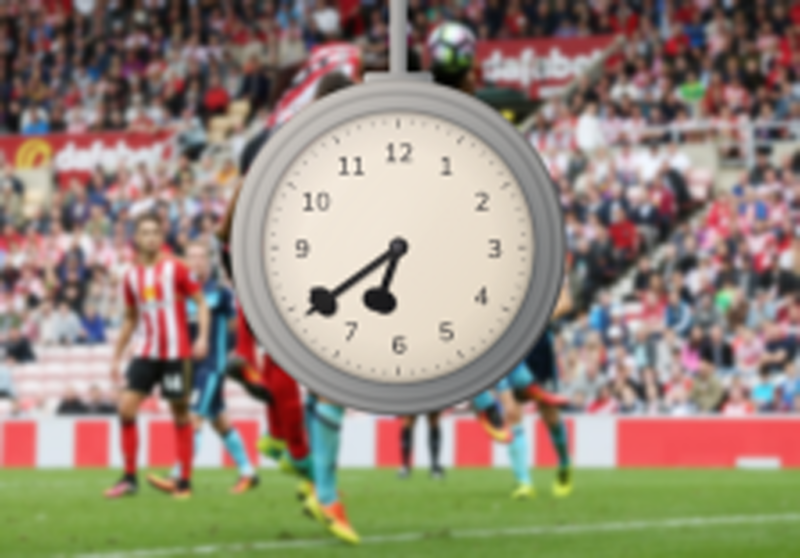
6.39
